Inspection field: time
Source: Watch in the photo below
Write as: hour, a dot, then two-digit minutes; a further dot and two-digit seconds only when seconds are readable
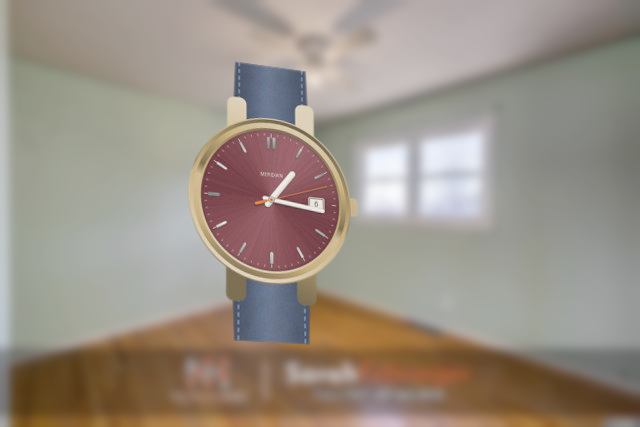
1.16.12
